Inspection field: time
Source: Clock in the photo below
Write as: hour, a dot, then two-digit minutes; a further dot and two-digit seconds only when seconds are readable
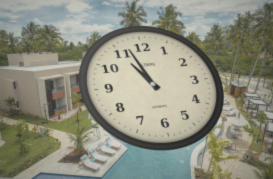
10.57
